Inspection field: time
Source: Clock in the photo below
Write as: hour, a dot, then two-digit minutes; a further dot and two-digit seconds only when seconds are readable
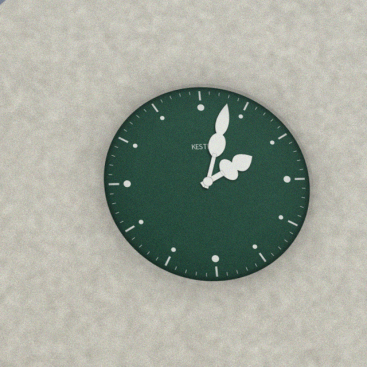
2.03
